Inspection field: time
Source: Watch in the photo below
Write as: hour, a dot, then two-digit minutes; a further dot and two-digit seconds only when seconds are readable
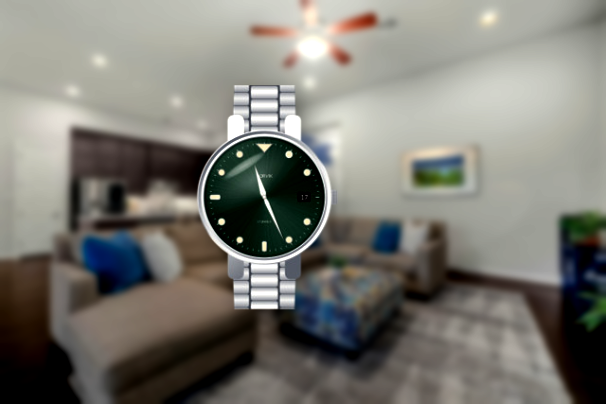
11.26
